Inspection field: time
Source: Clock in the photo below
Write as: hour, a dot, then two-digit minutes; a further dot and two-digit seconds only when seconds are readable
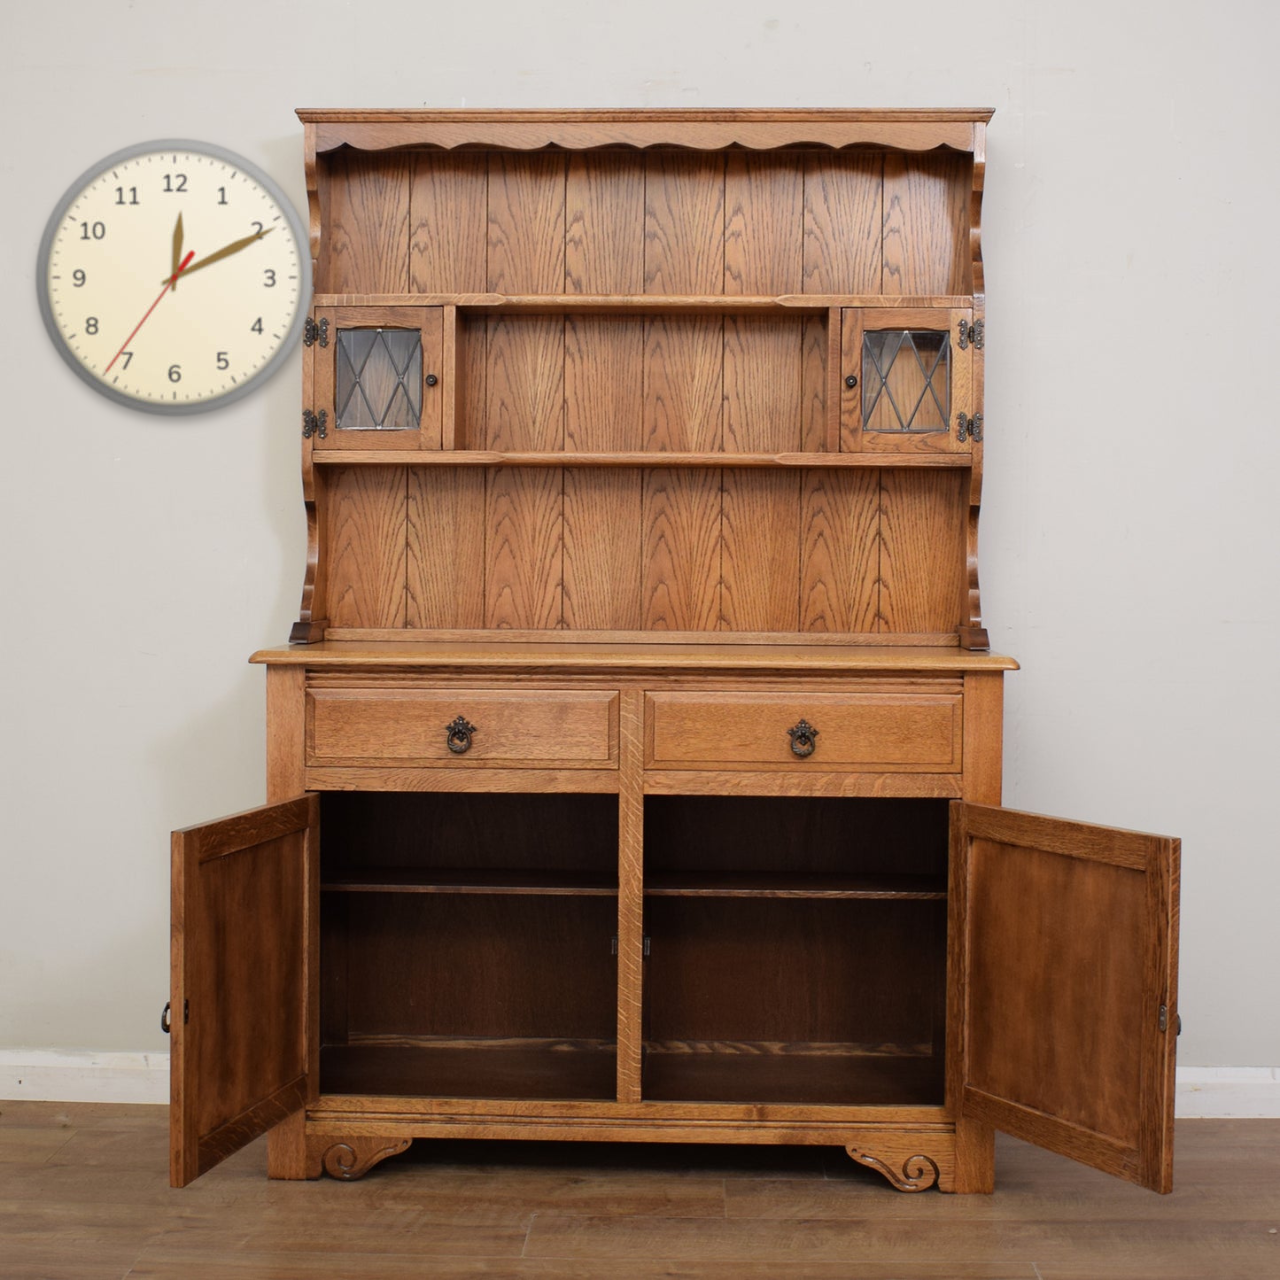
12.10.36
